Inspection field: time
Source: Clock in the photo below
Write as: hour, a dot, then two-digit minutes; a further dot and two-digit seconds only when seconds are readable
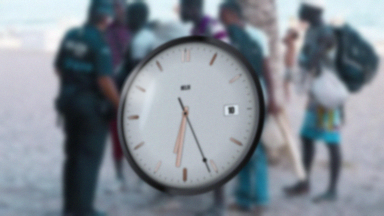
6.31.26
